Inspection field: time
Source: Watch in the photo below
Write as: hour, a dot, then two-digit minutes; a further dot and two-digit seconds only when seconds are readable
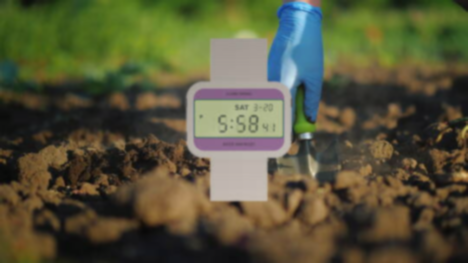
5.58
